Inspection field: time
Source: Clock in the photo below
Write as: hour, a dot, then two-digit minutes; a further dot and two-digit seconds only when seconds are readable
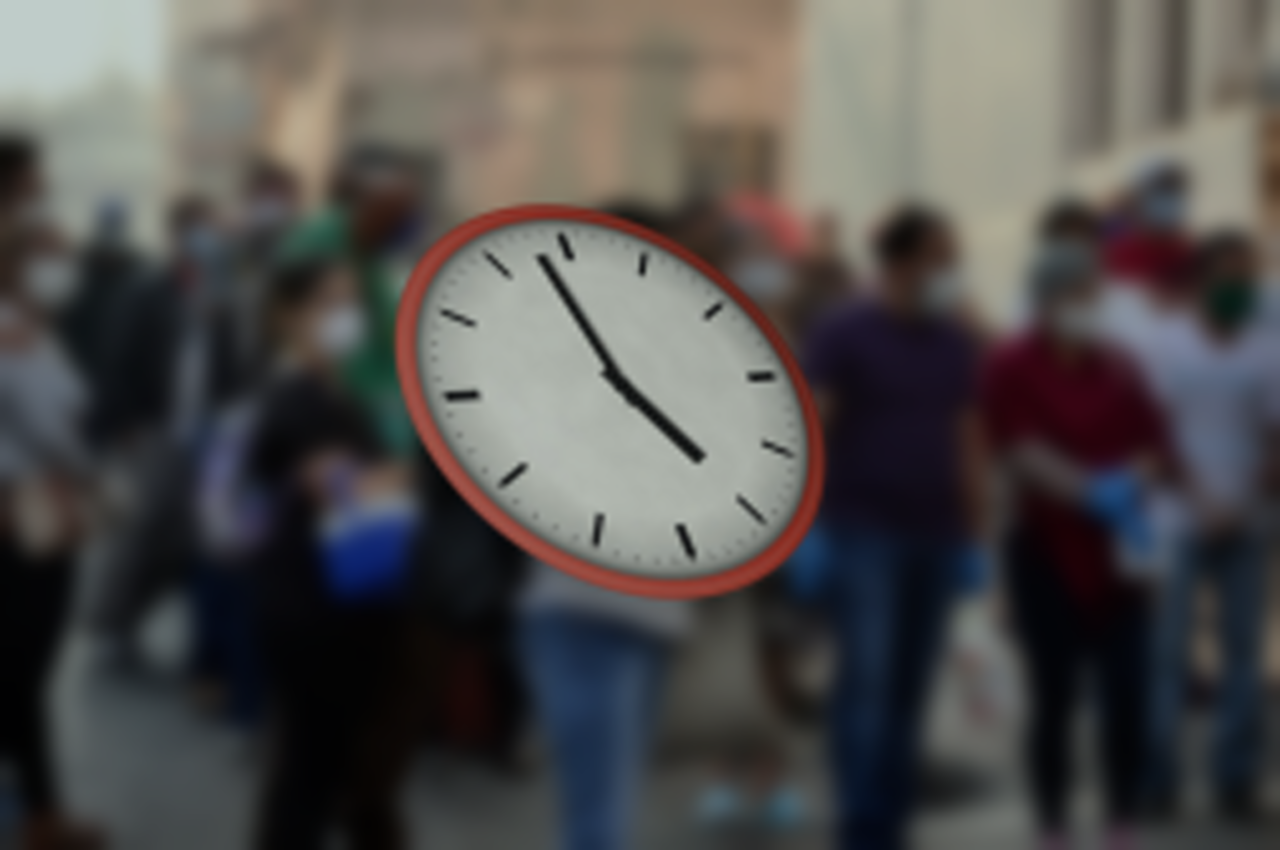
4.58
